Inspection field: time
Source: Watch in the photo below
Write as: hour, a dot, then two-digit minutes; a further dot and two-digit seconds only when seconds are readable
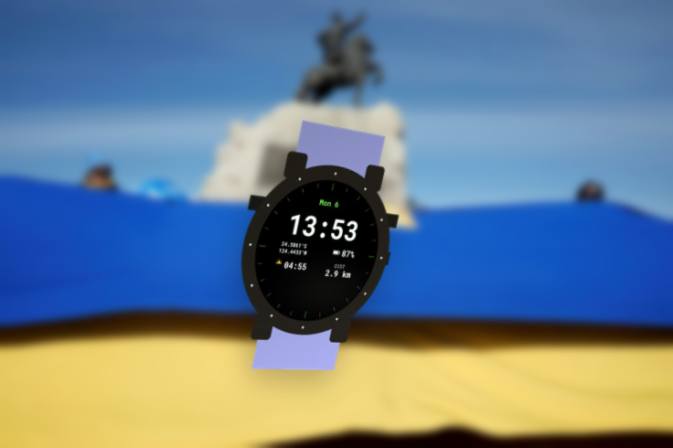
13.53
